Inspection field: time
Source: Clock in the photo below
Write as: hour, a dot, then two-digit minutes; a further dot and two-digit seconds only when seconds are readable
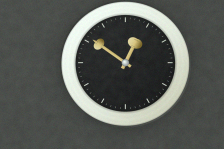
12.51
